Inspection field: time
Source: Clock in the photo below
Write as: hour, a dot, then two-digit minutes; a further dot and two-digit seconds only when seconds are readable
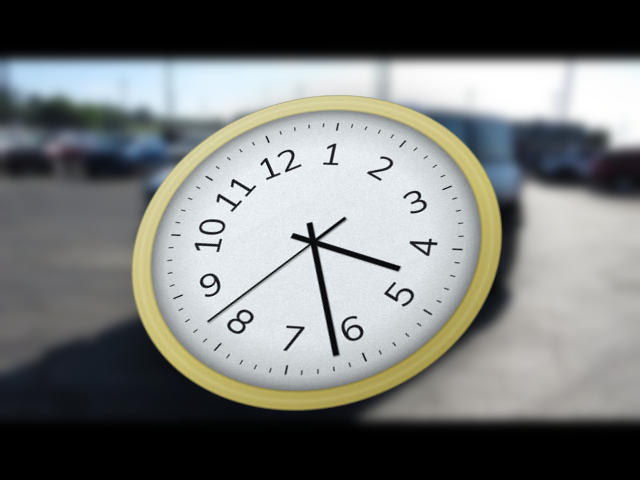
4.31.42
